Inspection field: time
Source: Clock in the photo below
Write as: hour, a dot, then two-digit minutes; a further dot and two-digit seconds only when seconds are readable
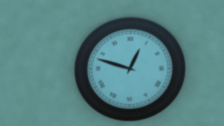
12.48
